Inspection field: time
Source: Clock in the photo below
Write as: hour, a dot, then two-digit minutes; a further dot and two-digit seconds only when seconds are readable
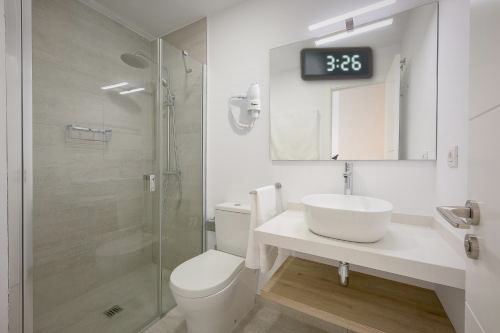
3.26
